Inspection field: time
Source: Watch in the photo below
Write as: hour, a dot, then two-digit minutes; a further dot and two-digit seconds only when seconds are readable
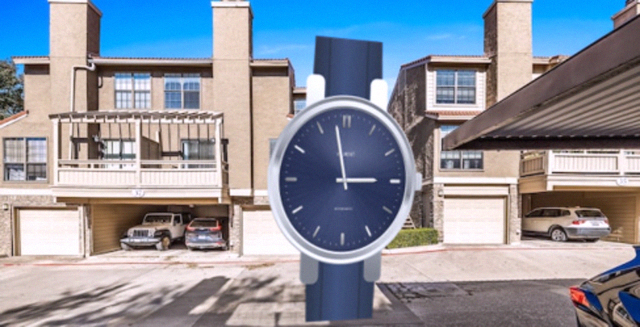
2.58
